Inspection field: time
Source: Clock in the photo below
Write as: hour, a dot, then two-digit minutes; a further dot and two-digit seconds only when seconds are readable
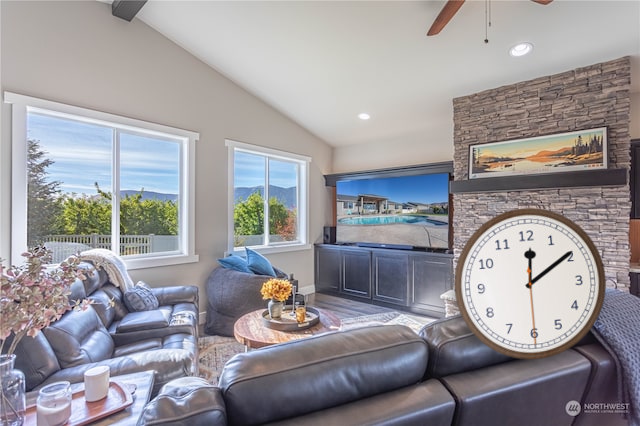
12.09.30
